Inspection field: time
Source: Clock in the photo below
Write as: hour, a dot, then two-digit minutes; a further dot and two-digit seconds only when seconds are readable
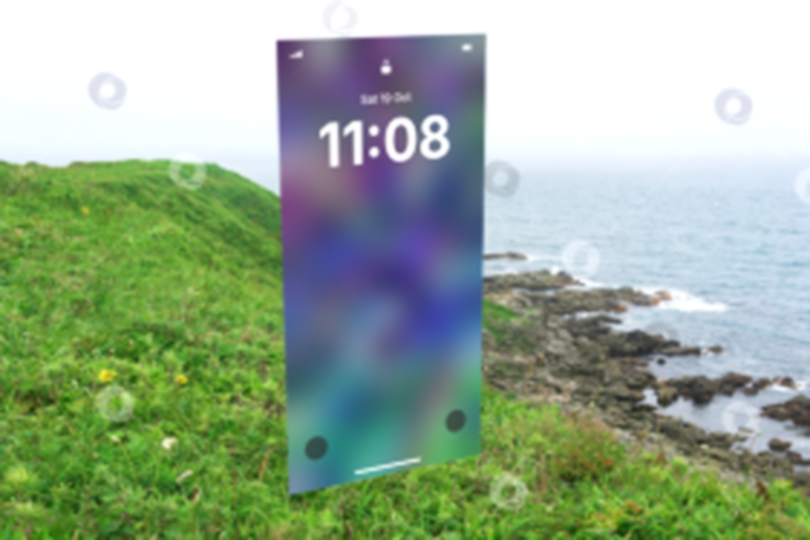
11.08
